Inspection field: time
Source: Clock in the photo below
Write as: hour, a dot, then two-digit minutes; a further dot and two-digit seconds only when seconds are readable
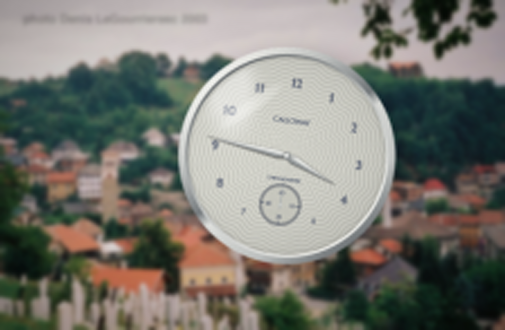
3.46
